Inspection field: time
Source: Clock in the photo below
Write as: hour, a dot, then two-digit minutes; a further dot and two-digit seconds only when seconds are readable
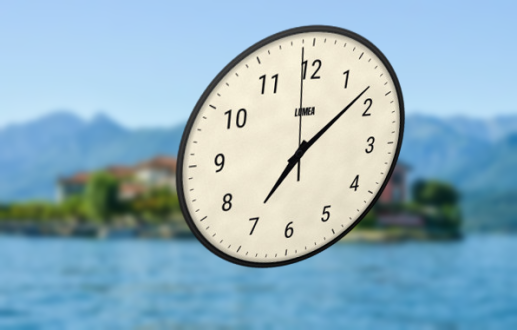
7.07.59
